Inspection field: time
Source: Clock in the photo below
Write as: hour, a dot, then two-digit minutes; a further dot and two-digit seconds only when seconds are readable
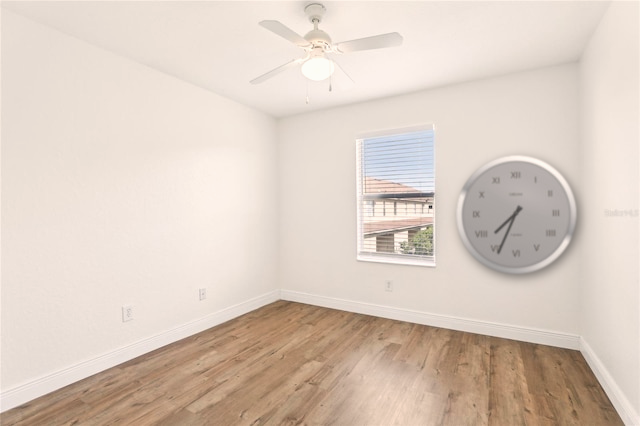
7.34
